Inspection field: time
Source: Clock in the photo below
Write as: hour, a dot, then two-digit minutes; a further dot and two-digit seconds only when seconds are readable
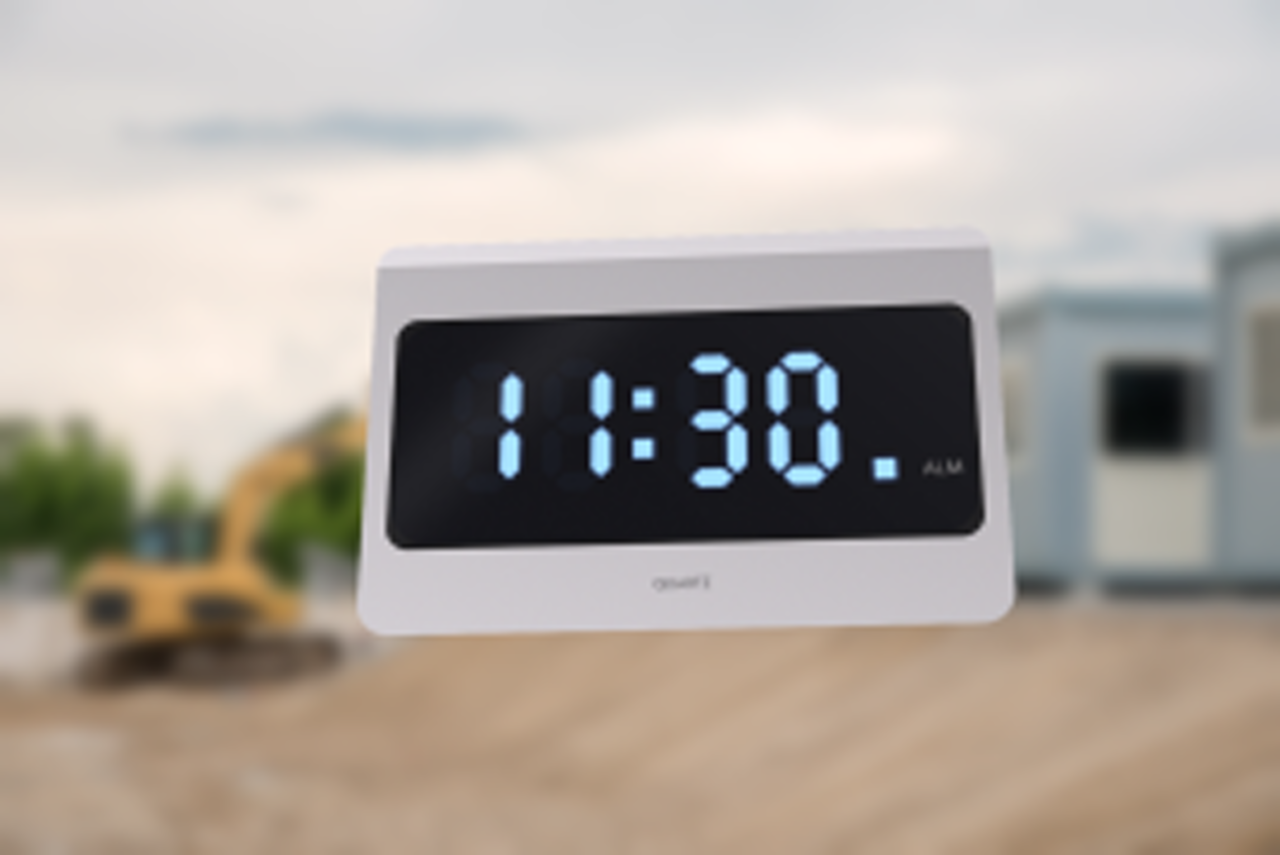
11.30
